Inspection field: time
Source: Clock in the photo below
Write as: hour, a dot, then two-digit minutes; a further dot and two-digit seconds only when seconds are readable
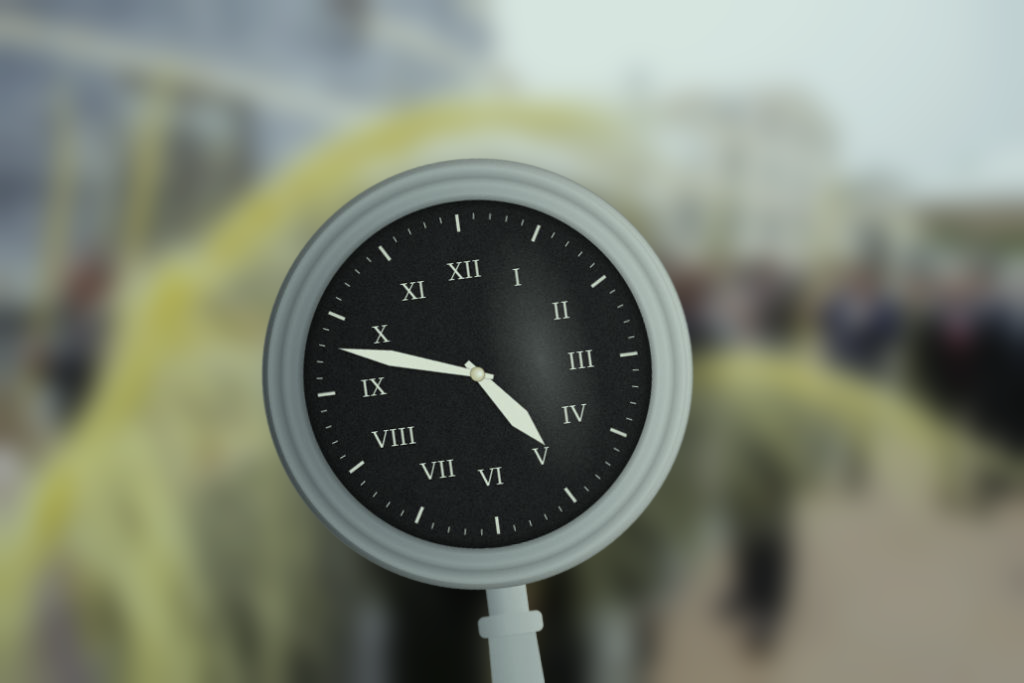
4.48
